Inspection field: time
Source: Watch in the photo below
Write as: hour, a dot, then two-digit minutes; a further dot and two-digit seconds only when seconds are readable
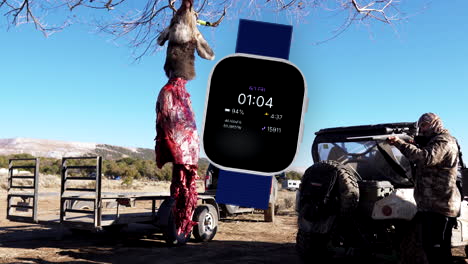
1.04
